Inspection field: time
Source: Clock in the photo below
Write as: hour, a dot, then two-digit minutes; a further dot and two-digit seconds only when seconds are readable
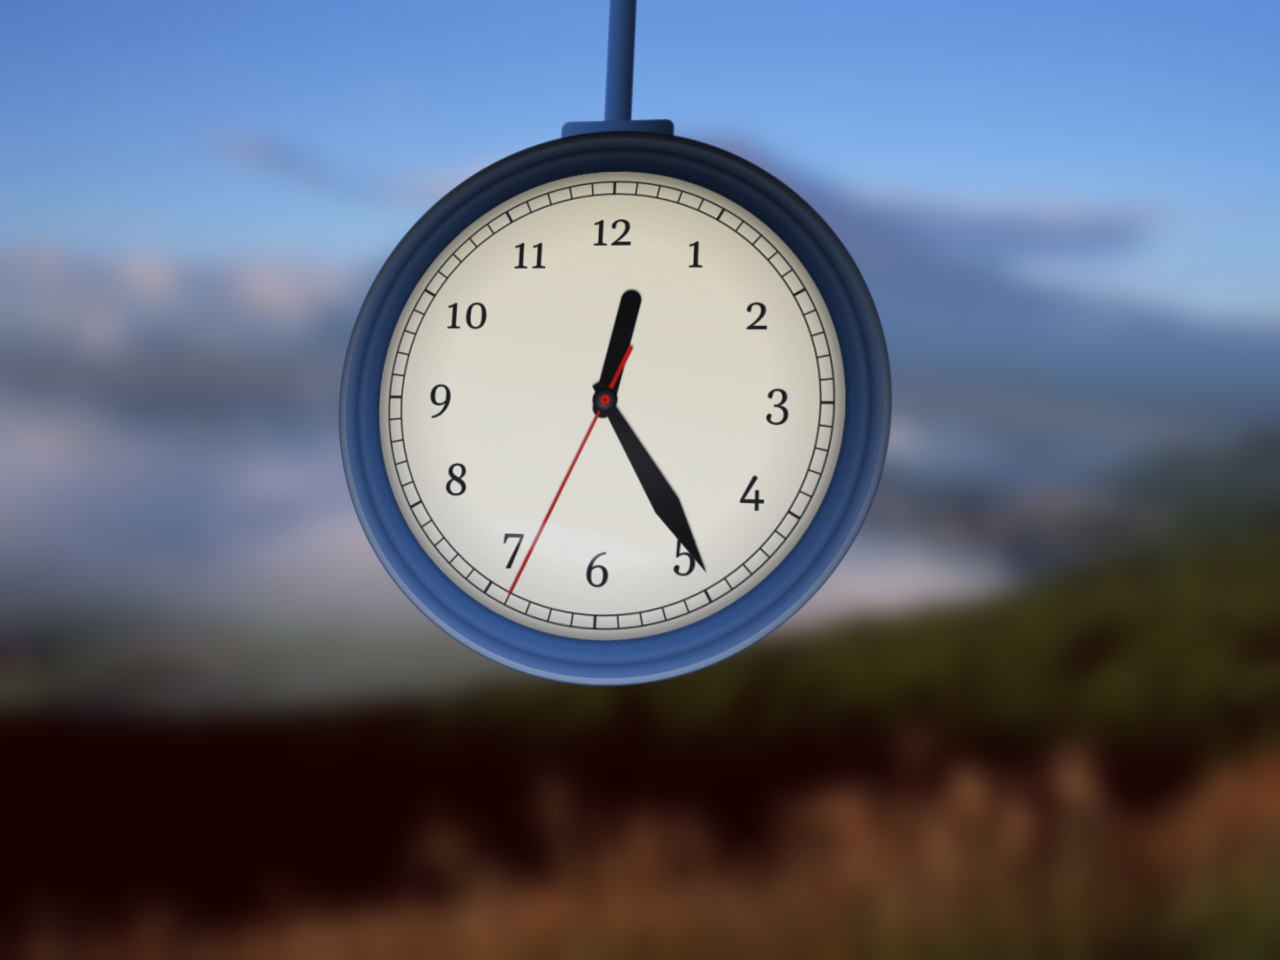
12.24.34
